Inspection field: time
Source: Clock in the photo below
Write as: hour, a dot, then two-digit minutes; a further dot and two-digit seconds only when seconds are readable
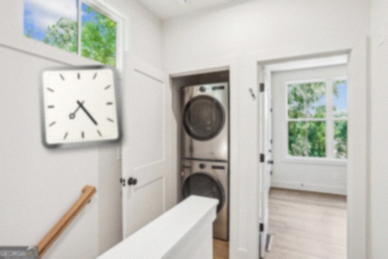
7.24
